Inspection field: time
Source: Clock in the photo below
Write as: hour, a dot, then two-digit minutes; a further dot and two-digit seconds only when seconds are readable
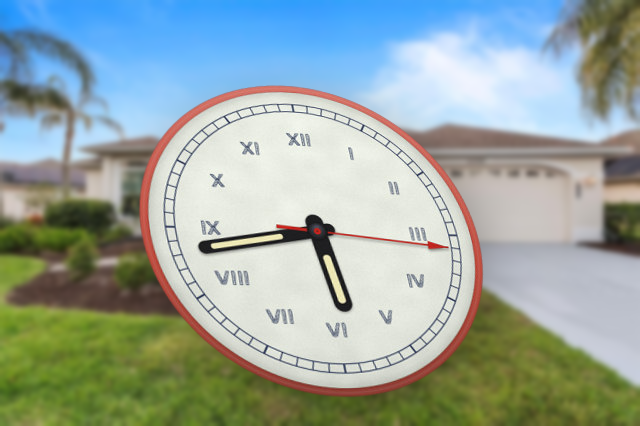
5.43.16
